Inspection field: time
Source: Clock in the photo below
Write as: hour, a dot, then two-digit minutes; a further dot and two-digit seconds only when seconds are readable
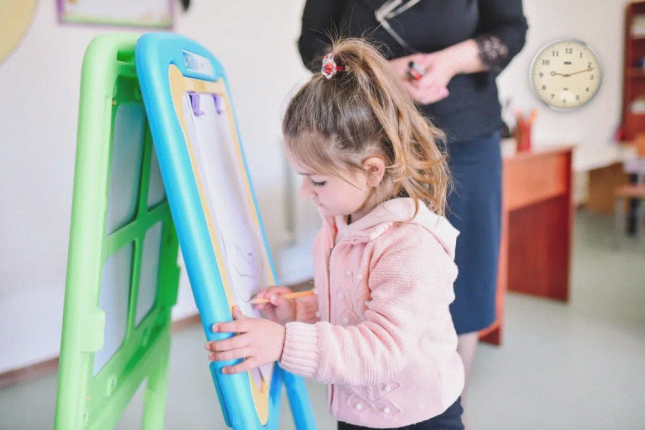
9.12
